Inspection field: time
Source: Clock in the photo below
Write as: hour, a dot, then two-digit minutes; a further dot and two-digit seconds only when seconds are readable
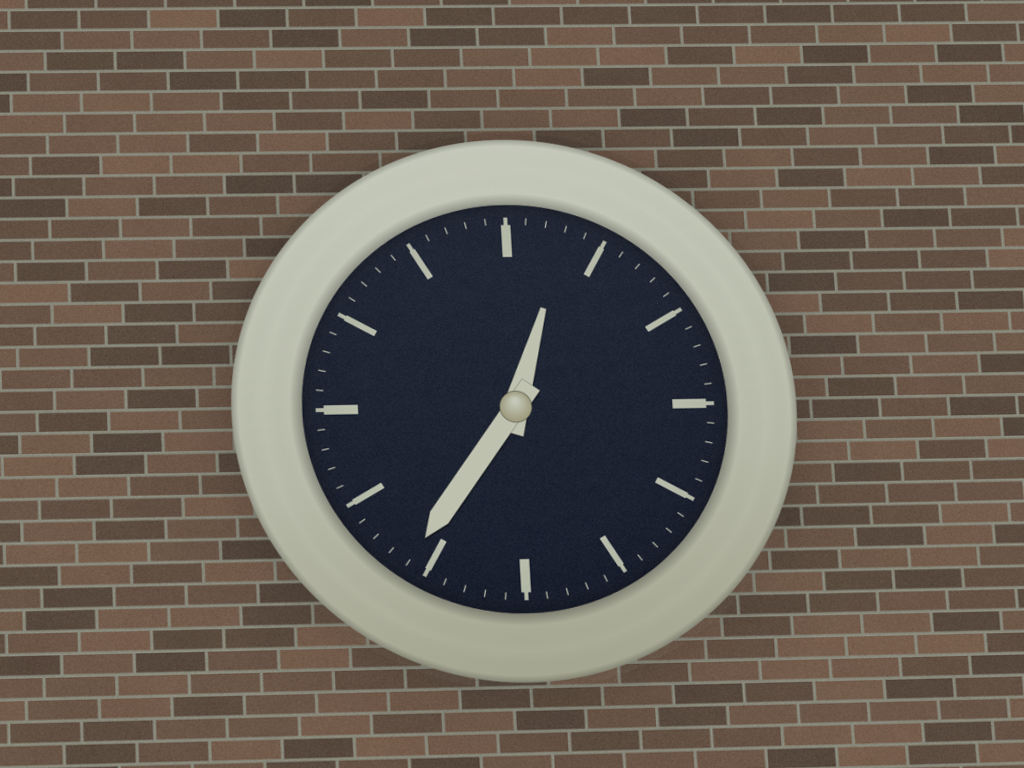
12.36
